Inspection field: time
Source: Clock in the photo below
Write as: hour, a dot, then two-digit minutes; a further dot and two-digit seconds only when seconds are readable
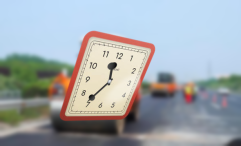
11.36
